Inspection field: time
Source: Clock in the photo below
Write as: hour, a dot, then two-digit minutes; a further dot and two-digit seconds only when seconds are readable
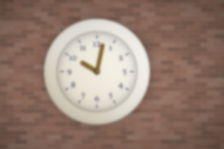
10.02
